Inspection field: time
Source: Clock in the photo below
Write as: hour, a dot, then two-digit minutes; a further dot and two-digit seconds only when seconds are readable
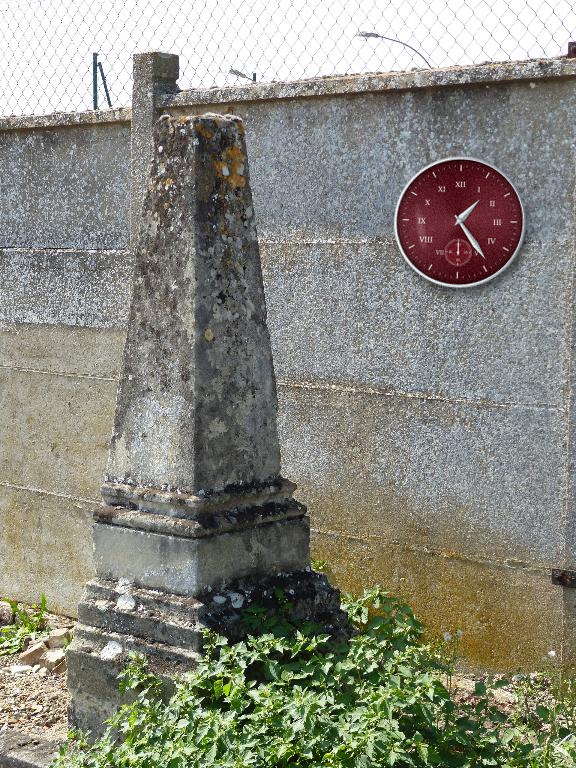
1.24
